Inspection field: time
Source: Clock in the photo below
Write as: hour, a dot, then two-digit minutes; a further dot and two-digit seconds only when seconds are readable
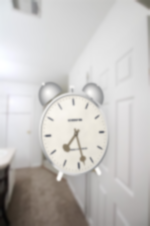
7.28
